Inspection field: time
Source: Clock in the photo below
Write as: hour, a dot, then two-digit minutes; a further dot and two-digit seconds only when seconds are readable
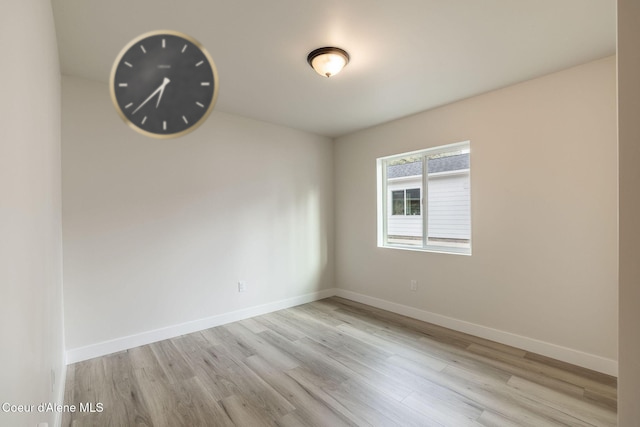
6.38
